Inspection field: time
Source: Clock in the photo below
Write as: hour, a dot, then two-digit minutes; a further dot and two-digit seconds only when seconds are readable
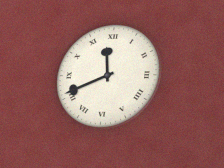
11.41
